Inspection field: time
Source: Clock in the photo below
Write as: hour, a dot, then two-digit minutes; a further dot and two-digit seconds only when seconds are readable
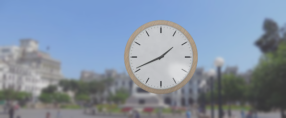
1.41
